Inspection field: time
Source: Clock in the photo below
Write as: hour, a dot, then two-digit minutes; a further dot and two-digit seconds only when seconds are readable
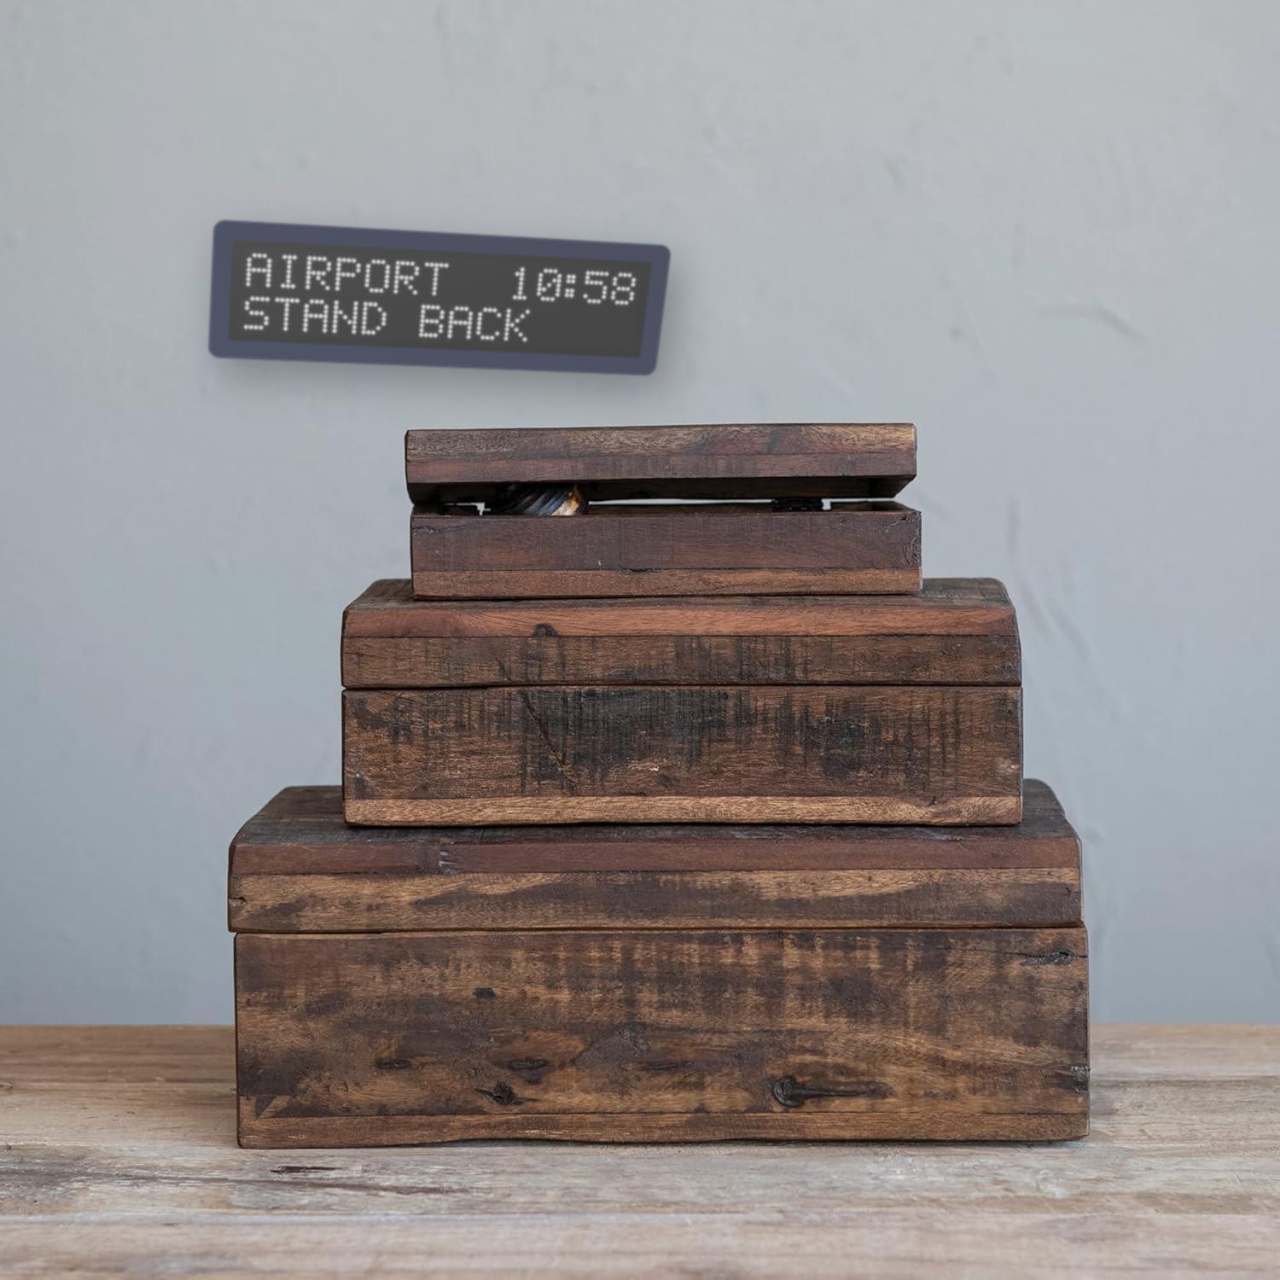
10.58
